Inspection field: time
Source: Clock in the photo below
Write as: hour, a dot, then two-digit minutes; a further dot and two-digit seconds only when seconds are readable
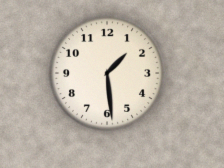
1.29
